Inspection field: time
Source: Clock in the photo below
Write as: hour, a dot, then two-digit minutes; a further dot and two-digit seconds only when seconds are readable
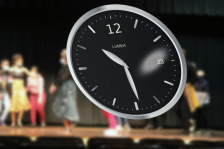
10.29
